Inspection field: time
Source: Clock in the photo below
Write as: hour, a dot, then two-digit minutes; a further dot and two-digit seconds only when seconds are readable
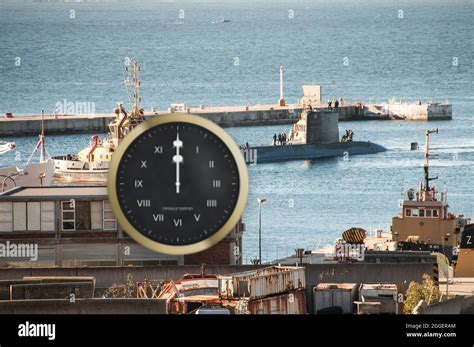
12.00
